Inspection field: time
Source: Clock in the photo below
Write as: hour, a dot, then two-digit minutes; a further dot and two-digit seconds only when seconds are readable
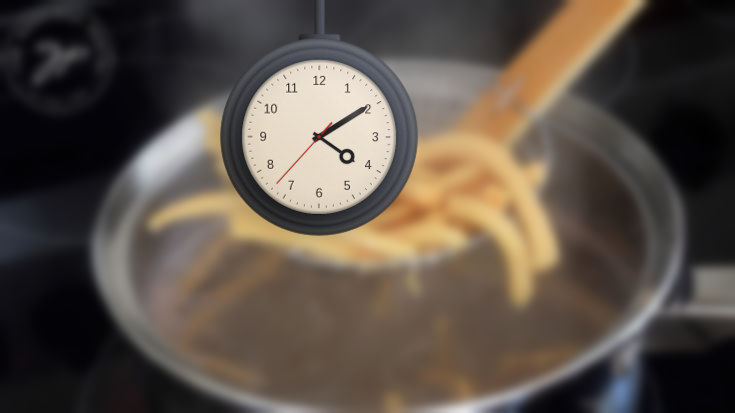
4.09.37
